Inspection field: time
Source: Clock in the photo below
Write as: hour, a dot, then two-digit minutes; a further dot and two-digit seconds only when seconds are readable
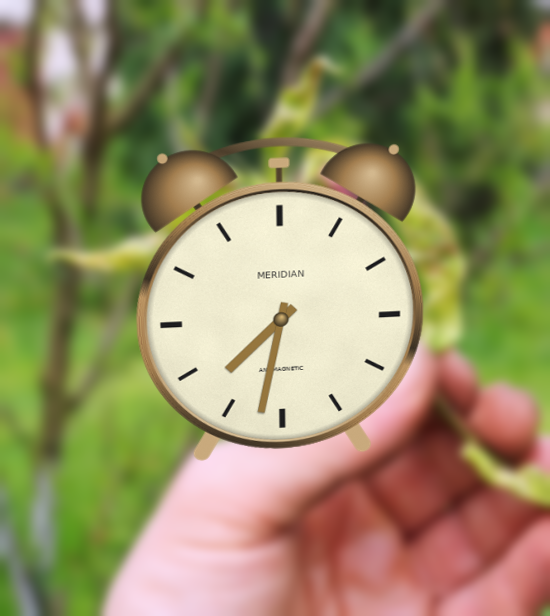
7.32
